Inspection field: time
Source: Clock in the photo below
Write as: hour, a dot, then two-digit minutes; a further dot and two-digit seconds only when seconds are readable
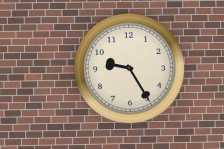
9.25
